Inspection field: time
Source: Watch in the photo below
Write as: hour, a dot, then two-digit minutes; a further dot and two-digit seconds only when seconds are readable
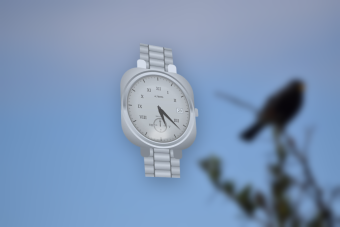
5.22
